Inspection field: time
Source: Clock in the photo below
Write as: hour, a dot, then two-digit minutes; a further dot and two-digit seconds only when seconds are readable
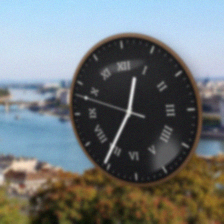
12.35.48
